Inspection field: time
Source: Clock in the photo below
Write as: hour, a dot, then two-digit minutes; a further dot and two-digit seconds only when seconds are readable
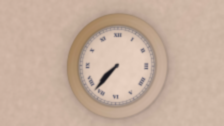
7.37
